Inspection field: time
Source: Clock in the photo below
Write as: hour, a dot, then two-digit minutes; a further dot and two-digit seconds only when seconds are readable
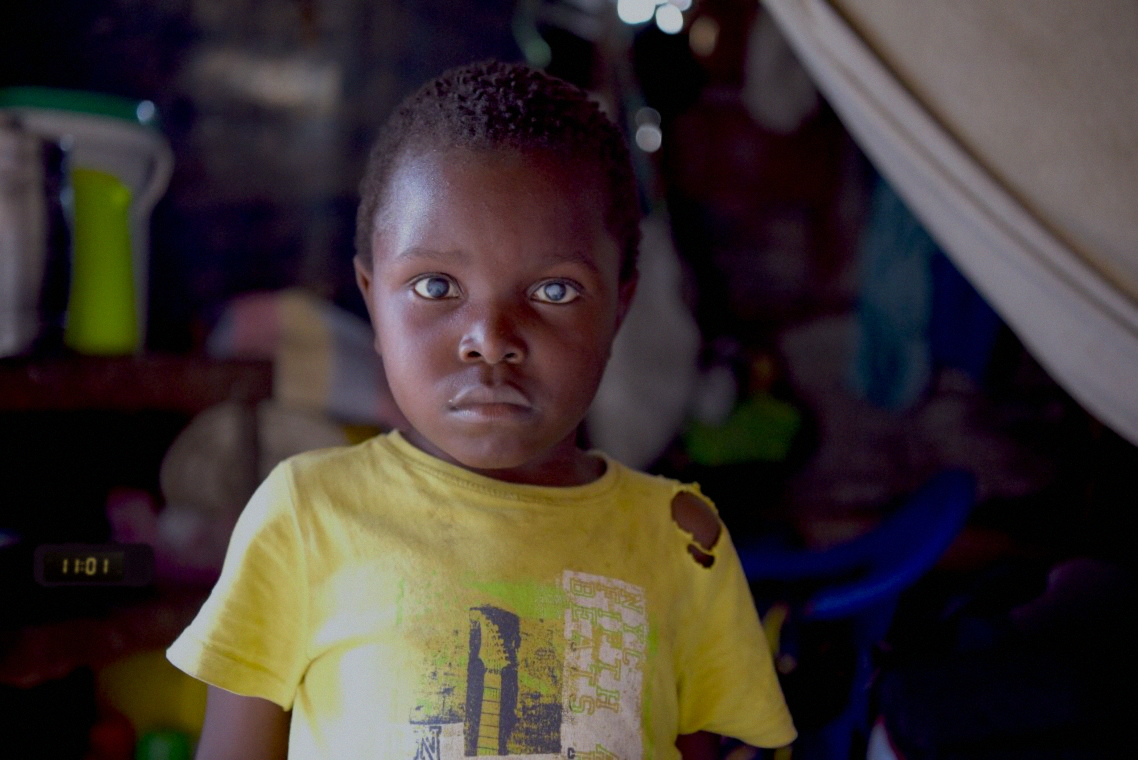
11.01
